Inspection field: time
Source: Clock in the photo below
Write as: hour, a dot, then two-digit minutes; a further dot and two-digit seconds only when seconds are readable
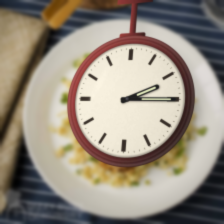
2.15
